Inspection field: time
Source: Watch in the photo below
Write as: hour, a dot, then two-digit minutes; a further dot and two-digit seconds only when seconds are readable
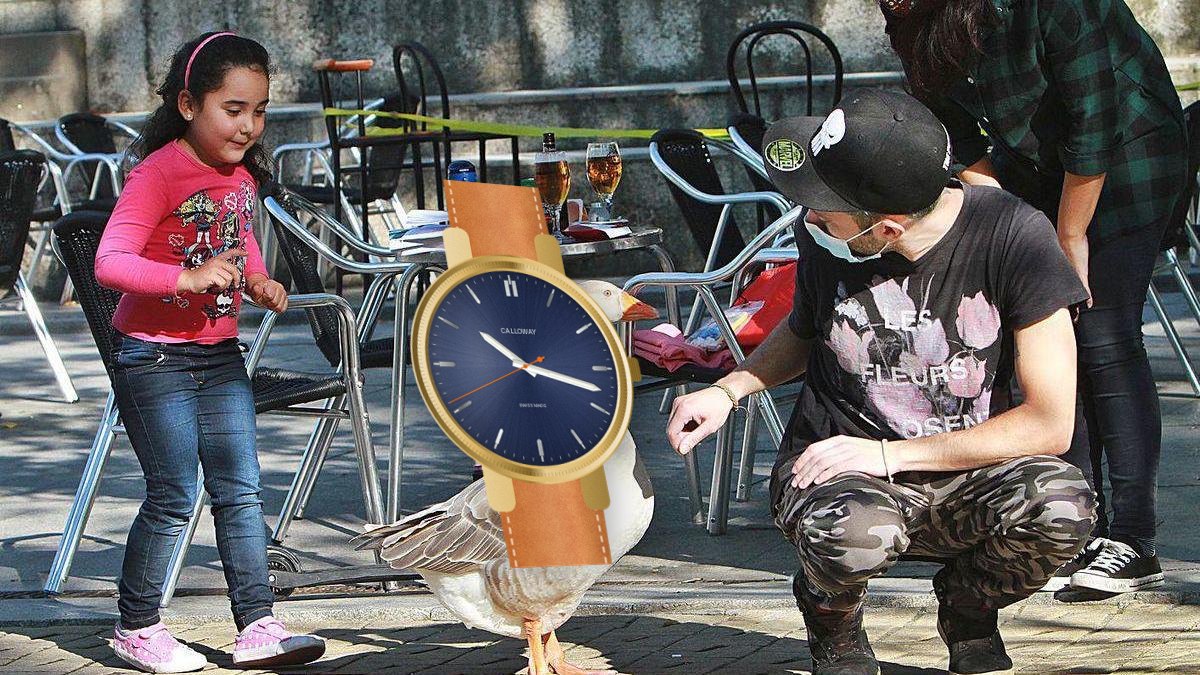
10.17.41
